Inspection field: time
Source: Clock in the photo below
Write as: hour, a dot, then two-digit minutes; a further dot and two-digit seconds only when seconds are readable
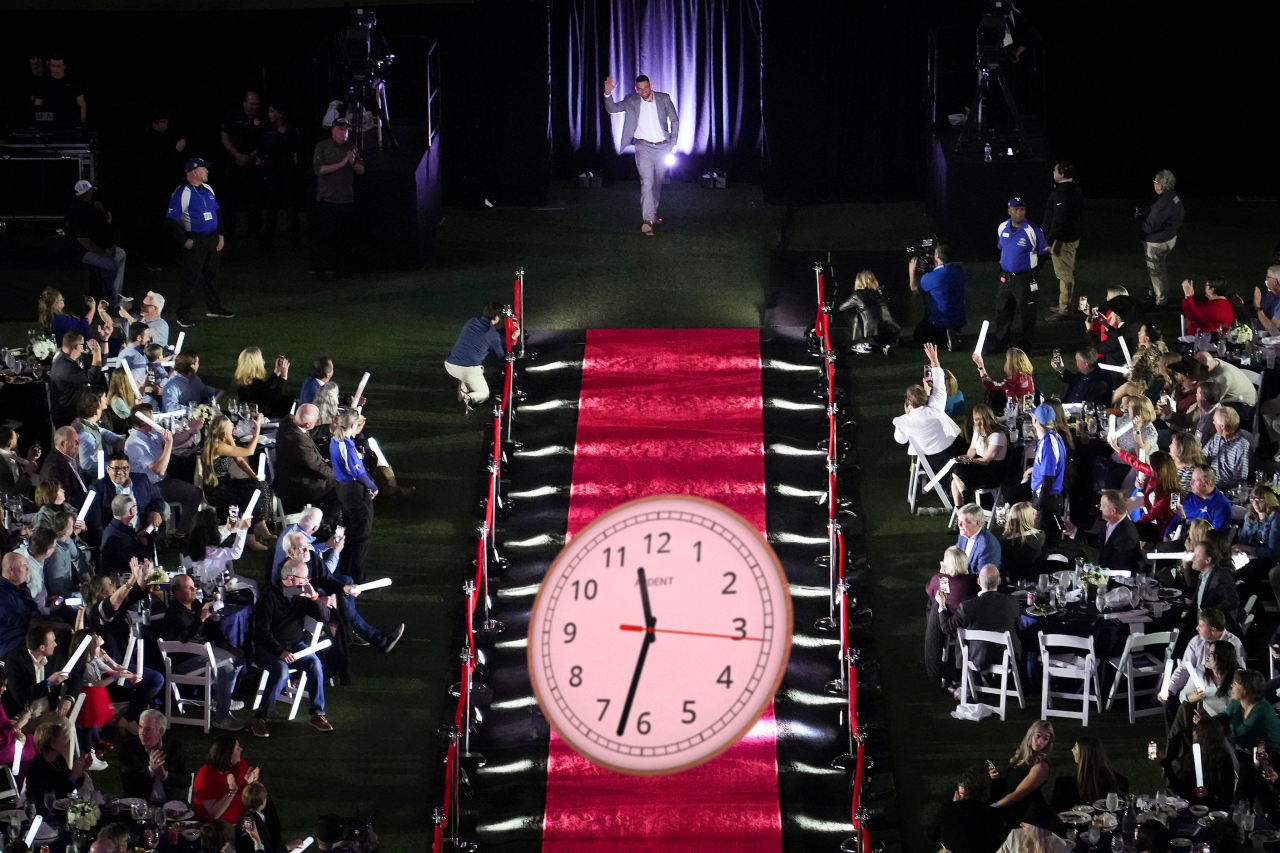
11.32.16
